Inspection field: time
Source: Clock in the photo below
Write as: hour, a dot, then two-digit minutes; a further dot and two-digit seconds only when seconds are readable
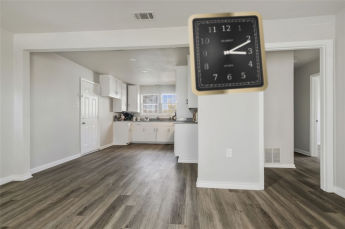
3.11
